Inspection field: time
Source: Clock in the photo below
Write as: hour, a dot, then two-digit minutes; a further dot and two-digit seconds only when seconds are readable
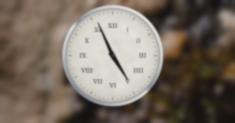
4.56
